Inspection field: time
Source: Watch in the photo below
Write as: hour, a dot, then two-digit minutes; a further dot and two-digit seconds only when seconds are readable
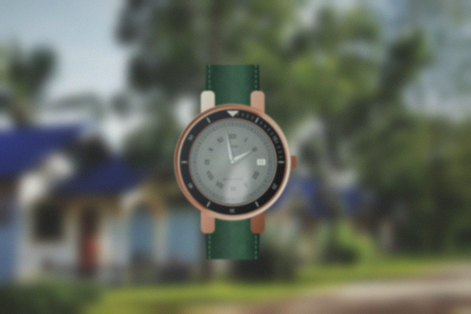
1.58
